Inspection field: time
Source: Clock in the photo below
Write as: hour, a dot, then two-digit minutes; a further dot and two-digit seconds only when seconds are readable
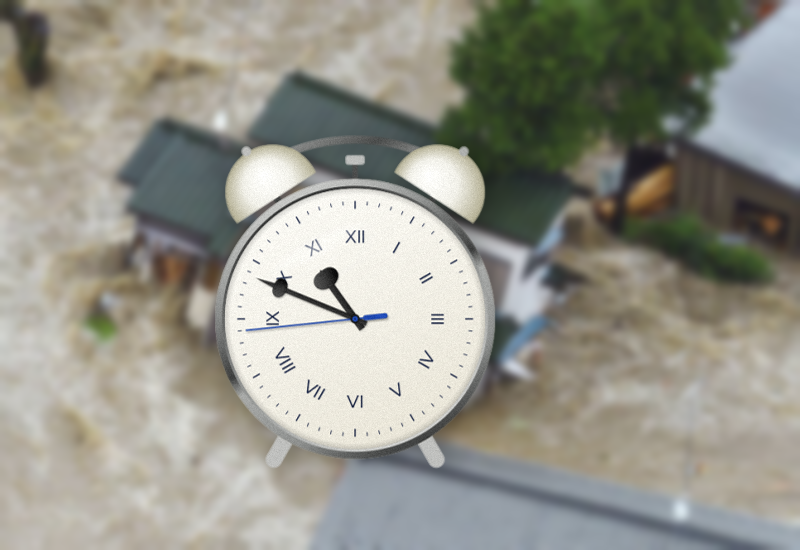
10.48.44
